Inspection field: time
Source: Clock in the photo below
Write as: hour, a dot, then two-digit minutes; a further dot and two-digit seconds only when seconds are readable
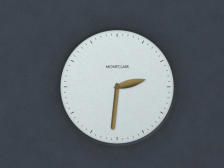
2.31
